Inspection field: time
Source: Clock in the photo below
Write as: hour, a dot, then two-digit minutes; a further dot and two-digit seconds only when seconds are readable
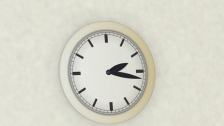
2.17
